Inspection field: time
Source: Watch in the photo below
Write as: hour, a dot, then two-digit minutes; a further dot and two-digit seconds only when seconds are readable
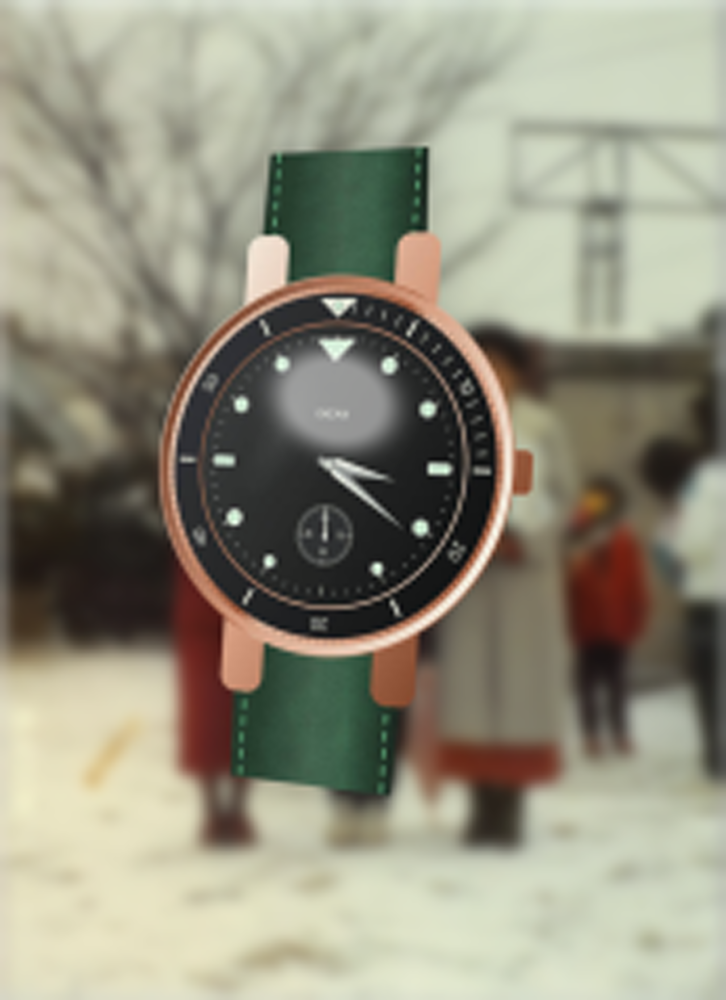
3.21
